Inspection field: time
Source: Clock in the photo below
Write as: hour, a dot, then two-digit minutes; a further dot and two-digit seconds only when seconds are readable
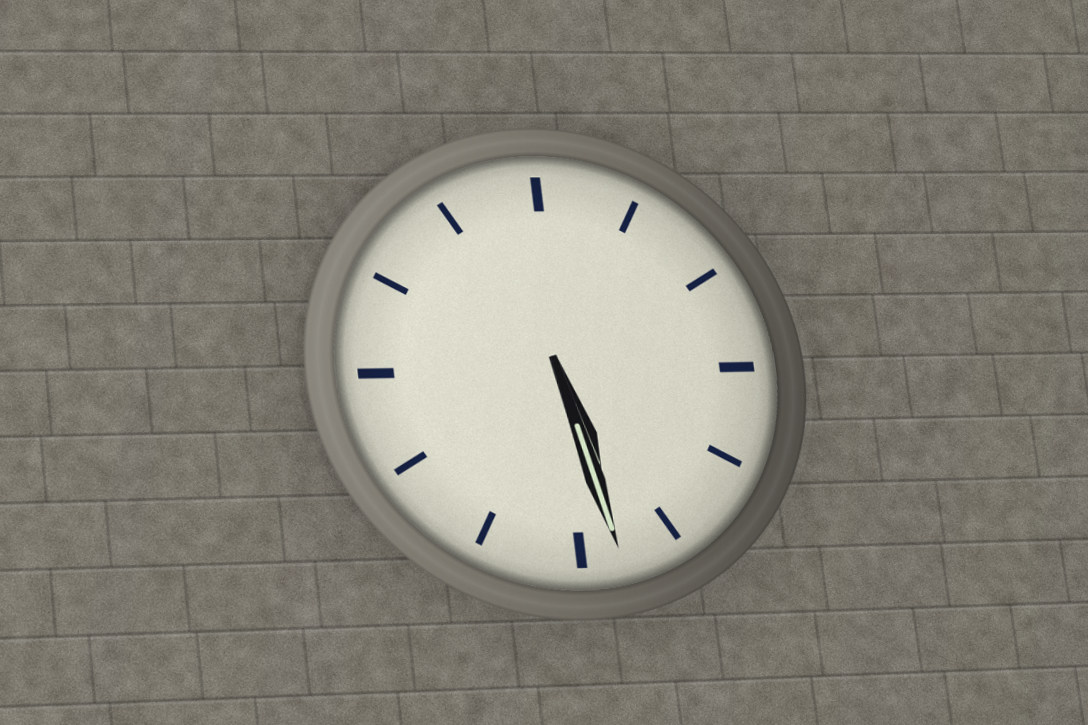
5.28
